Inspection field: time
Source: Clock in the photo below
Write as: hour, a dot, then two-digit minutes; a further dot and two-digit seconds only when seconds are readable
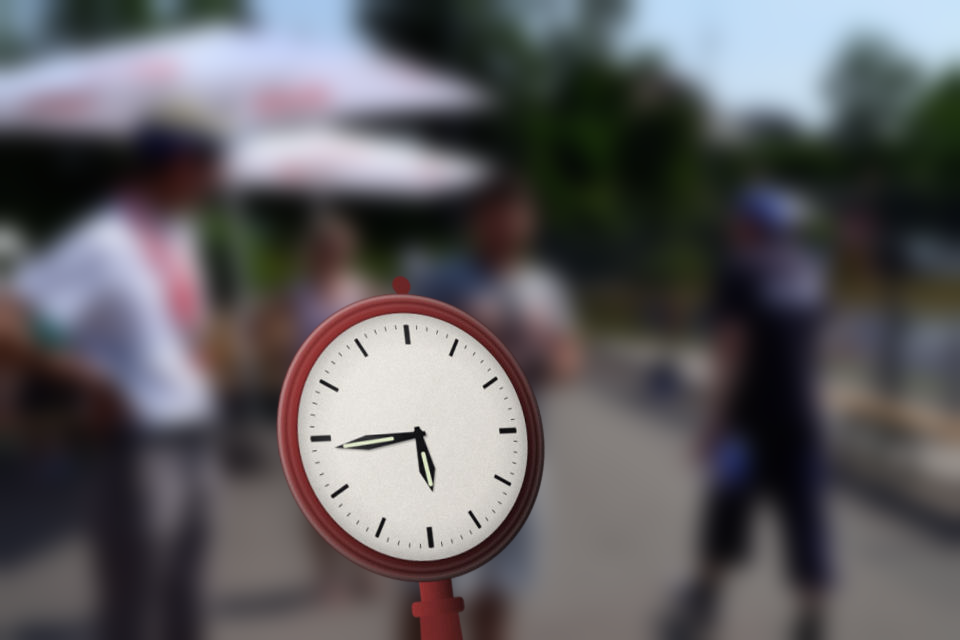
5.44
